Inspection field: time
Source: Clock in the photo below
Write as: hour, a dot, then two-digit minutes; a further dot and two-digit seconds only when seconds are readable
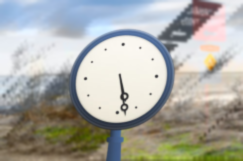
5.28
